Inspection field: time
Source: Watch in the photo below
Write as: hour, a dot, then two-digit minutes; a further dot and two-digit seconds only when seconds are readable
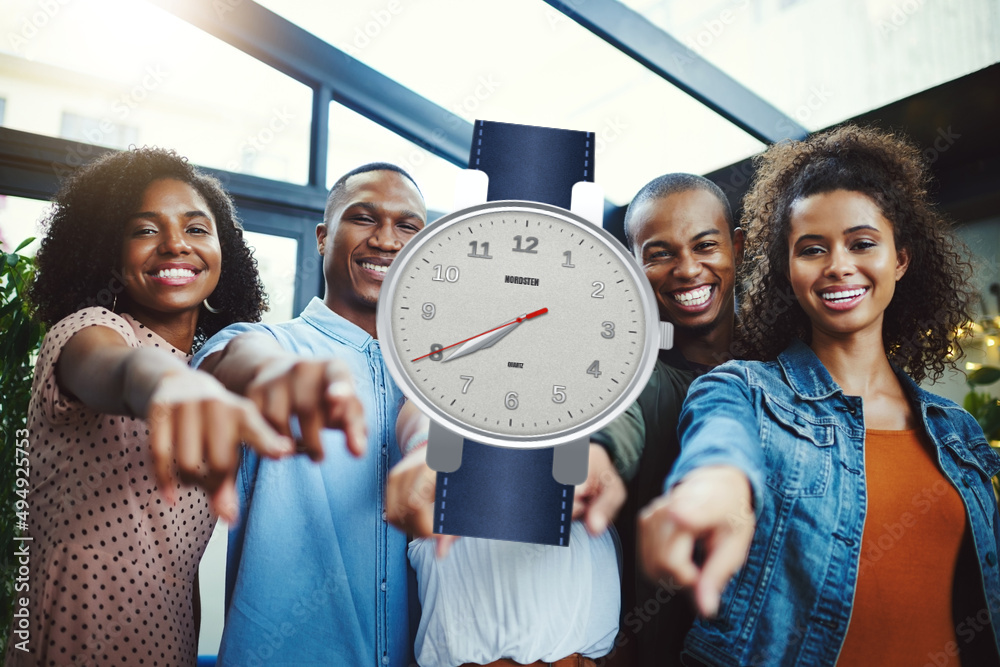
7.38.40
